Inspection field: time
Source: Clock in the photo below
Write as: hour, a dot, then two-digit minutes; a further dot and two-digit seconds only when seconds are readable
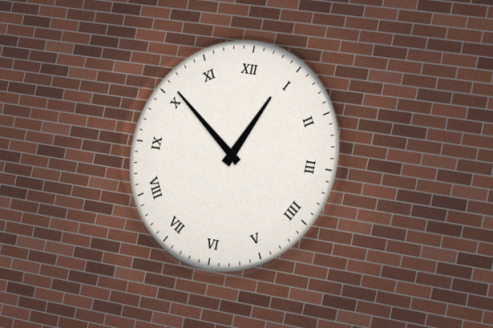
12.51
